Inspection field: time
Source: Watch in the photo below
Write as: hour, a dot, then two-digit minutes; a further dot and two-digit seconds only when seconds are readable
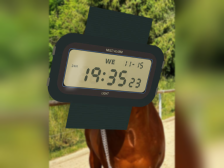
19.35.23
